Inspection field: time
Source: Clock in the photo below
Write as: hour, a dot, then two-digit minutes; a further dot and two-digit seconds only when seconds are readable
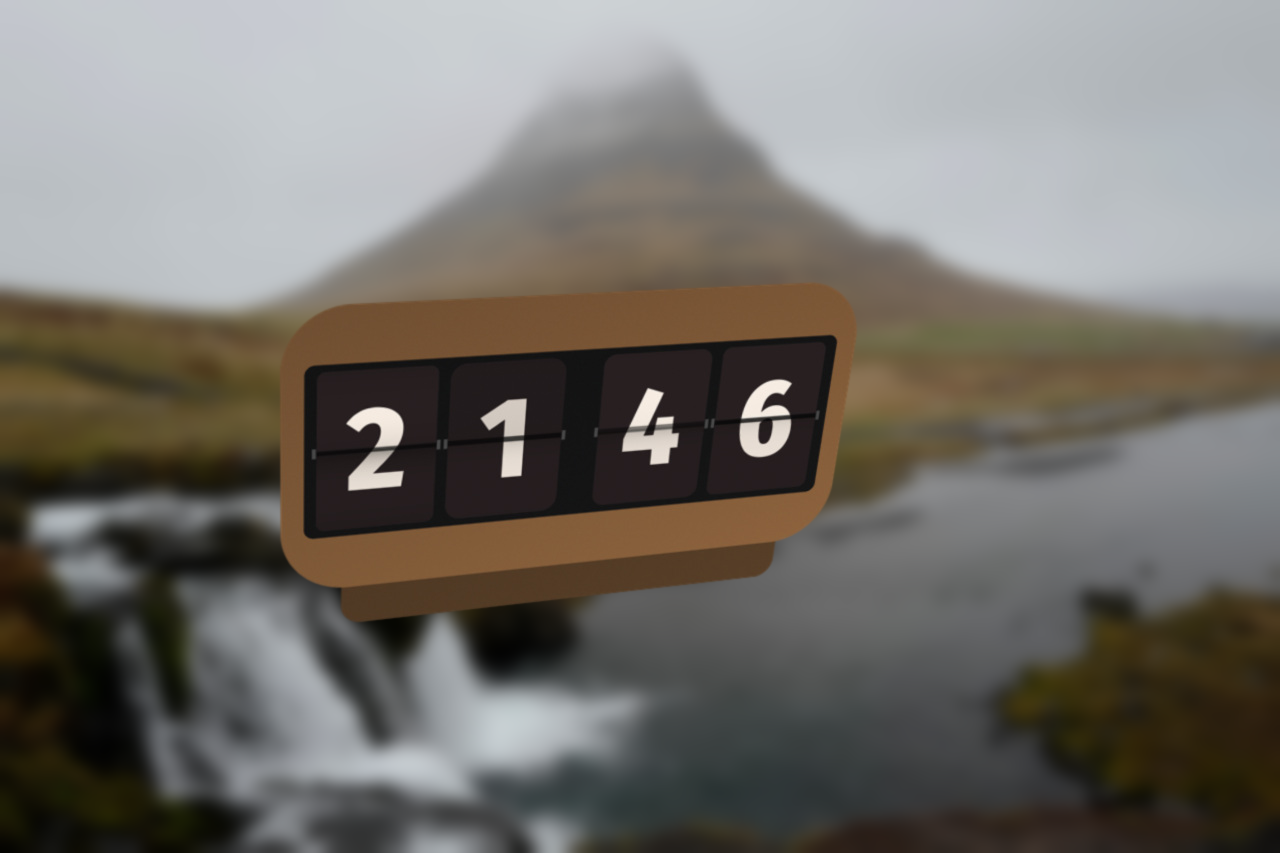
21.46
